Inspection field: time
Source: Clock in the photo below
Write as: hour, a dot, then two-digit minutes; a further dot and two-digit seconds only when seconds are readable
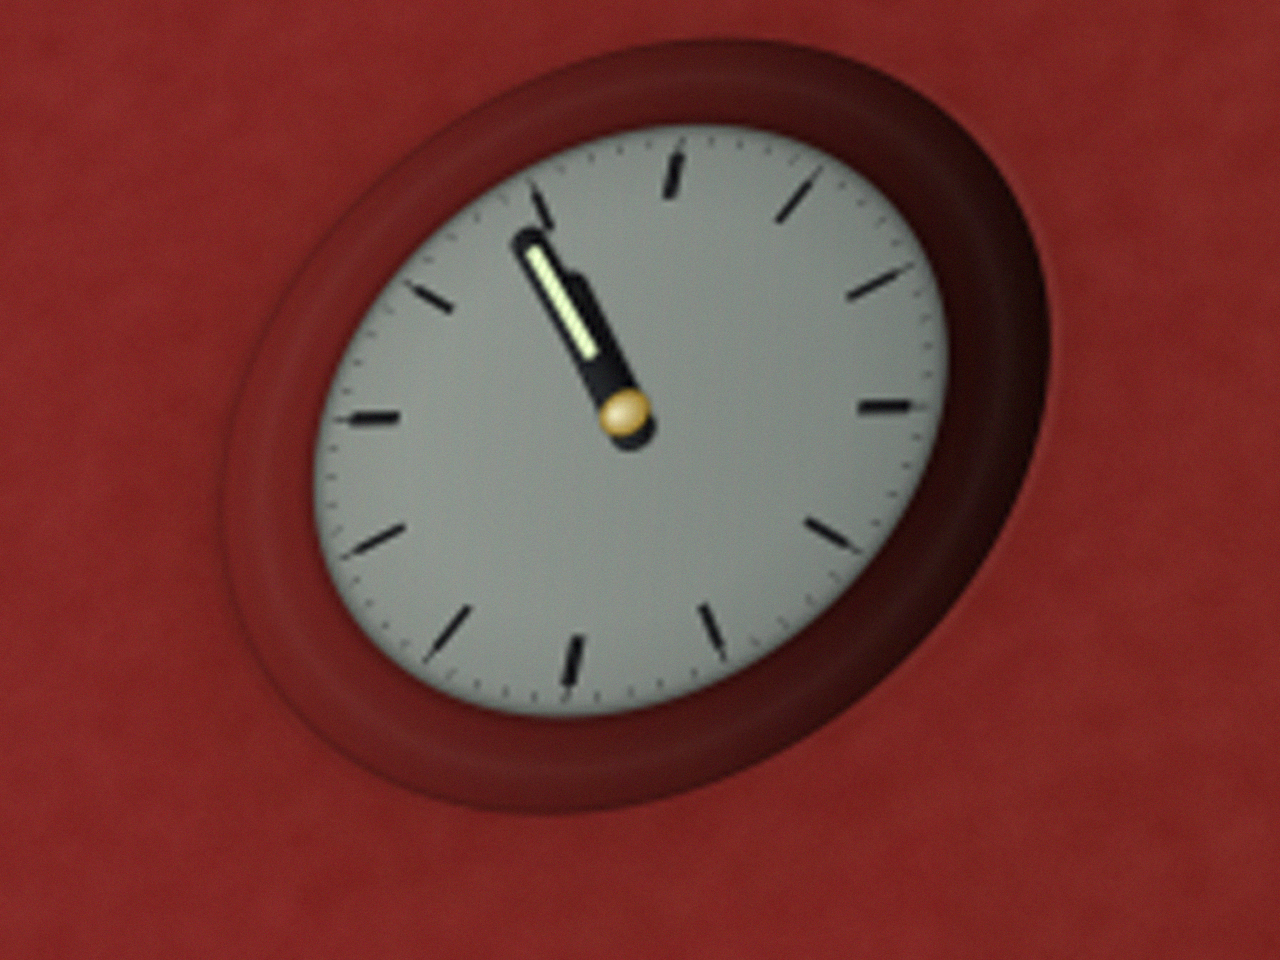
10.54
